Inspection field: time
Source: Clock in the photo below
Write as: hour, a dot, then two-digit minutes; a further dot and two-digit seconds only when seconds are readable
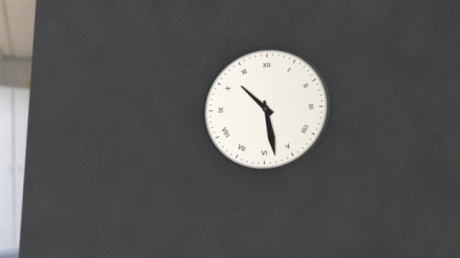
10.28
